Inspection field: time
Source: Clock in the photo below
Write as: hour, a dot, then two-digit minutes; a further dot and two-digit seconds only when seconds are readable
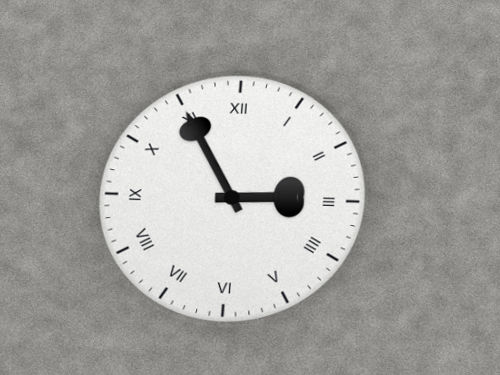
2.55
